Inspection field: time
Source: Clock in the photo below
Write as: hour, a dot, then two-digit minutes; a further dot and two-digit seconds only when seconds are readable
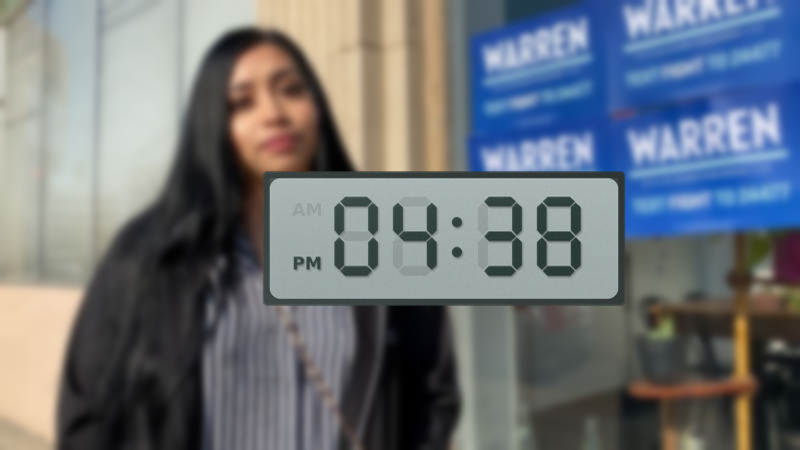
4.38
